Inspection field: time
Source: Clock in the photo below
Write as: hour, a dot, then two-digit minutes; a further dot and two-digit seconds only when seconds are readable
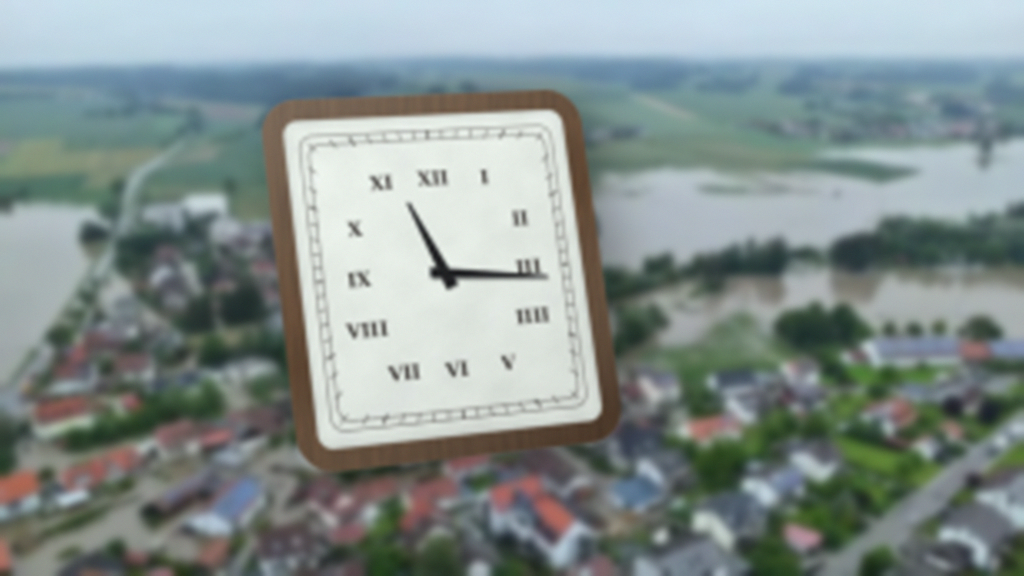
11.16
